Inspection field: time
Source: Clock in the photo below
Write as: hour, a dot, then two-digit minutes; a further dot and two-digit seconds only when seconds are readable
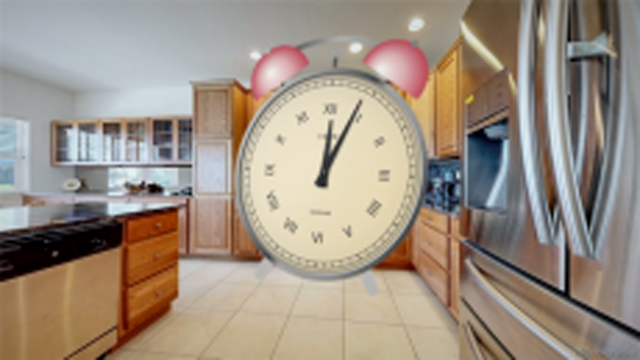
12.04
